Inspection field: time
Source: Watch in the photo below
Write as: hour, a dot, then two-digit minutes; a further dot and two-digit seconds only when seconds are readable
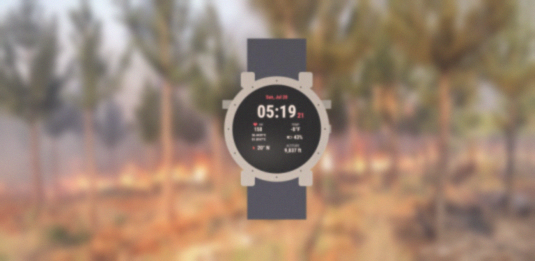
5.19
